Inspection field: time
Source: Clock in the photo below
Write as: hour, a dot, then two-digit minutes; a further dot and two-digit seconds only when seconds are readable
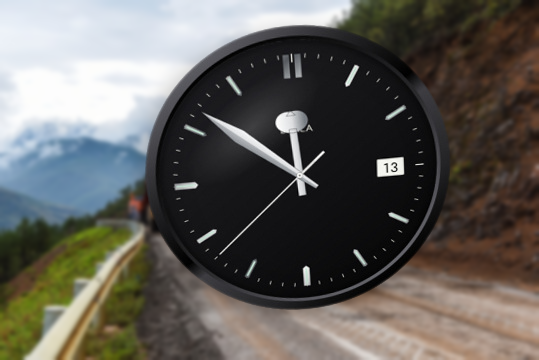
11.51.38
